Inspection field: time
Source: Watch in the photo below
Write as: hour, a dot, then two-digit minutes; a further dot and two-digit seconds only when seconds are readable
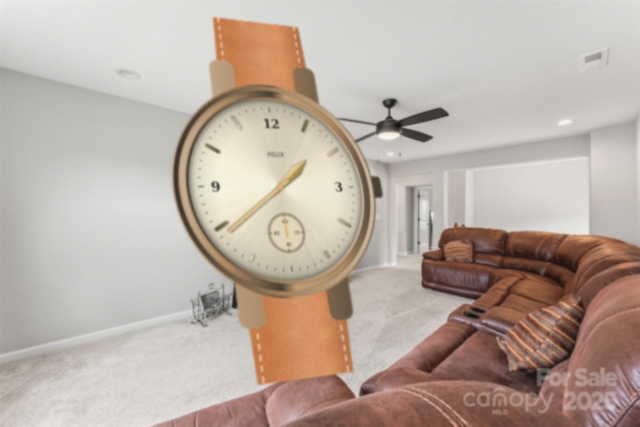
1.39
